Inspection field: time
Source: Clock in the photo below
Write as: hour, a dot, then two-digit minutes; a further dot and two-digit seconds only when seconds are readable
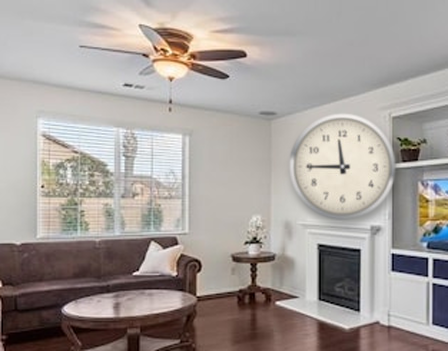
11.45
